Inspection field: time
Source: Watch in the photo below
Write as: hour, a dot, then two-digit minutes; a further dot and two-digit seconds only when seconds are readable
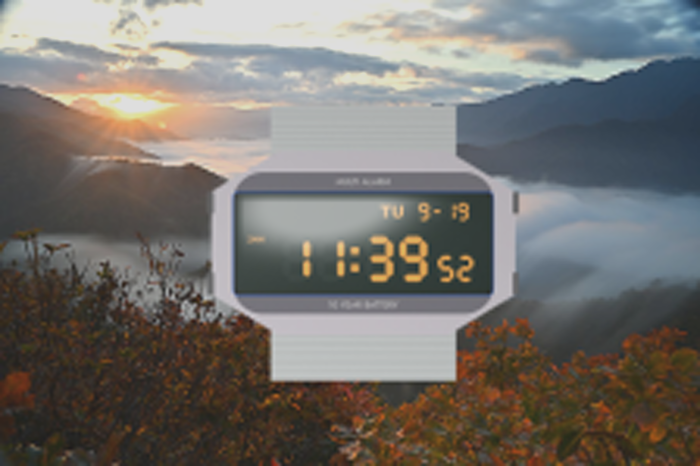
11.39.52
